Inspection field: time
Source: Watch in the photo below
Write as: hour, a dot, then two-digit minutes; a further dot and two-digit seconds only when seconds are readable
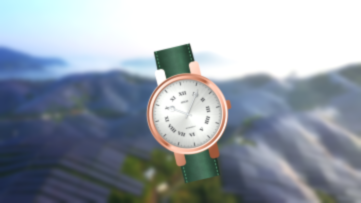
10.06
